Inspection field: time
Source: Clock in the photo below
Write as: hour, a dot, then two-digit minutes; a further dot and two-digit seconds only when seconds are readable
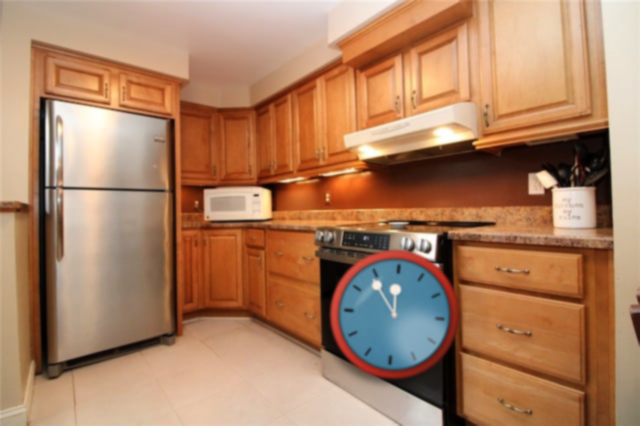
11.54
